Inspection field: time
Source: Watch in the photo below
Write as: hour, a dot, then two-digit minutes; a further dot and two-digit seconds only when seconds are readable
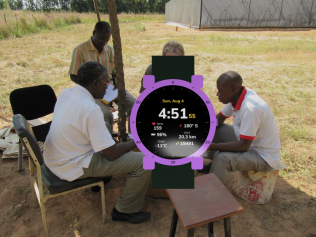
4.51
